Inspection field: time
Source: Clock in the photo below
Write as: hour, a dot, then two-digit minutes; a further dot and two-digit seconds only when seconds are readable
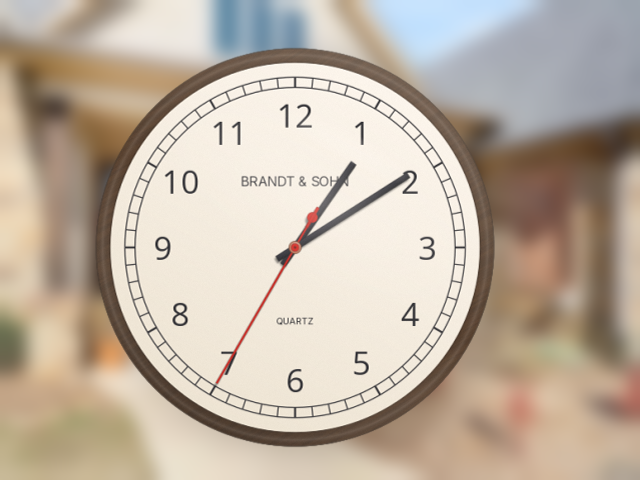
1.09.35
